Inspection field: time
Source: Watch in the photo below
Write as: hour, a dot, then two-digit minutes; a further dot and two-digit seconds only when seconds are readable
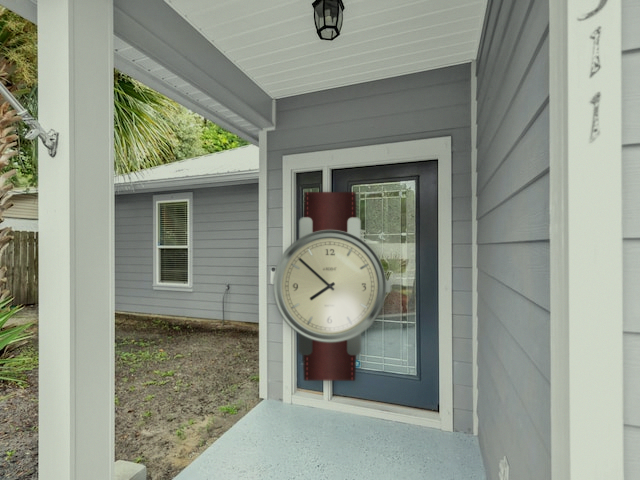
7.52
